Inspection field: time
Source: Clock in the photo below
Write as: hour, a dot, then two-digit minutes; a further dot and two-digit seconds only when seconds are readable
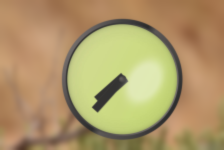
7.37
